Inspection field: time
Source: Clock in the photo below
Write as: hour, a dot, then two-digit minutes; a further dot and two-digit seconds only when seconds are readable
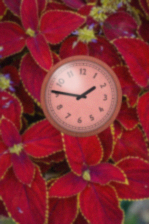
1.46
